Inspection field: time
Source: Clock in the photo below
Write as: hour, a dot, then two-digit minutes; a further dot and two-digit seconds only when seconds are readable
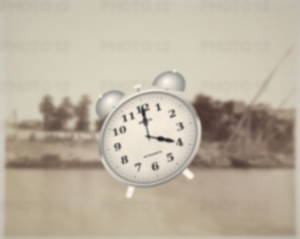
4.00
